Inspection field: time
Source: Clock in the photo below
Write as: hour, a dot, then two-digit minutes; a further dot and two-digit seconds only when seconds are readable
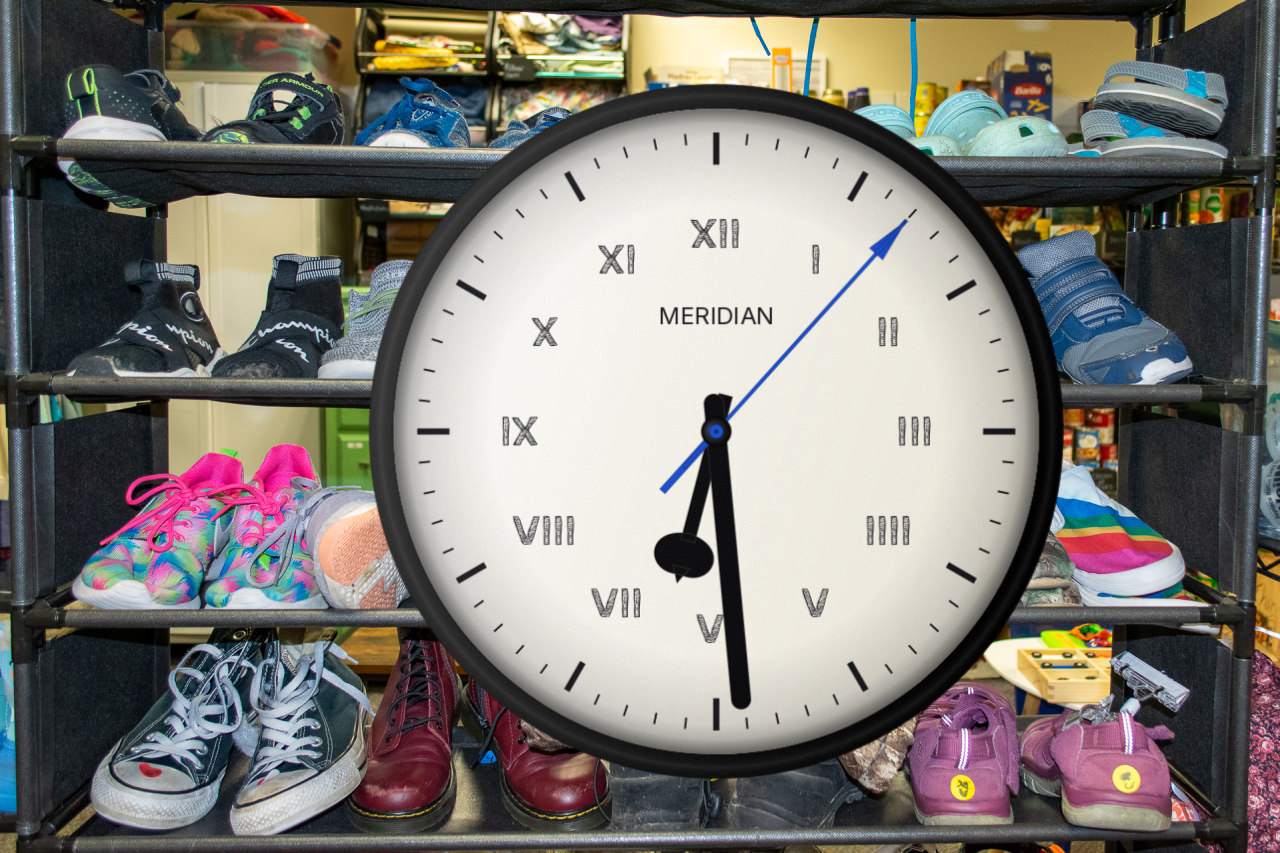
6.29.07
